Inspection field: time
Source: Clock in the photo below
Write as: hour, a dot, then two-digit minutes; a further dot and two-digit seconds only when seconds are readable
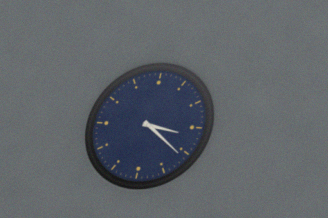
3.21
